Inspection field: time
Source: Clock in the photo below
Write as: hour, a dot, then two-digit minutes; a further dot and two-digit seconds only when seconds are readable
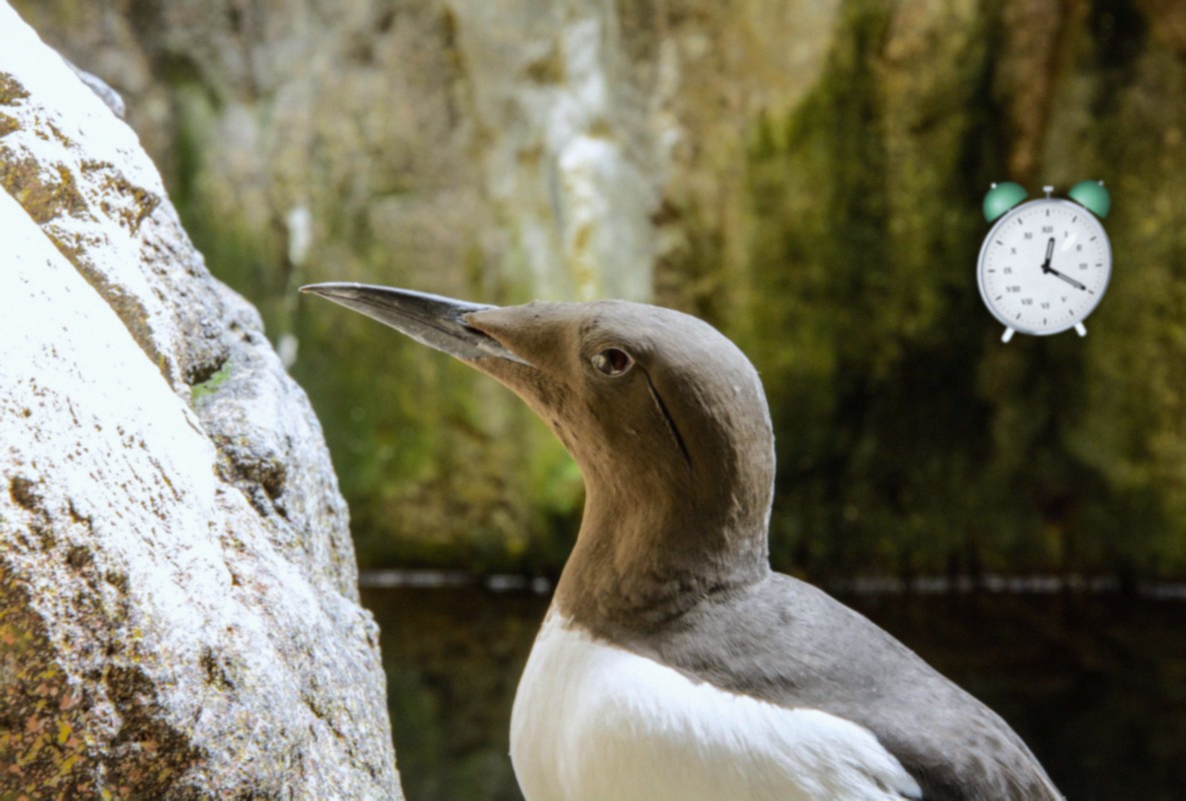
12.20
